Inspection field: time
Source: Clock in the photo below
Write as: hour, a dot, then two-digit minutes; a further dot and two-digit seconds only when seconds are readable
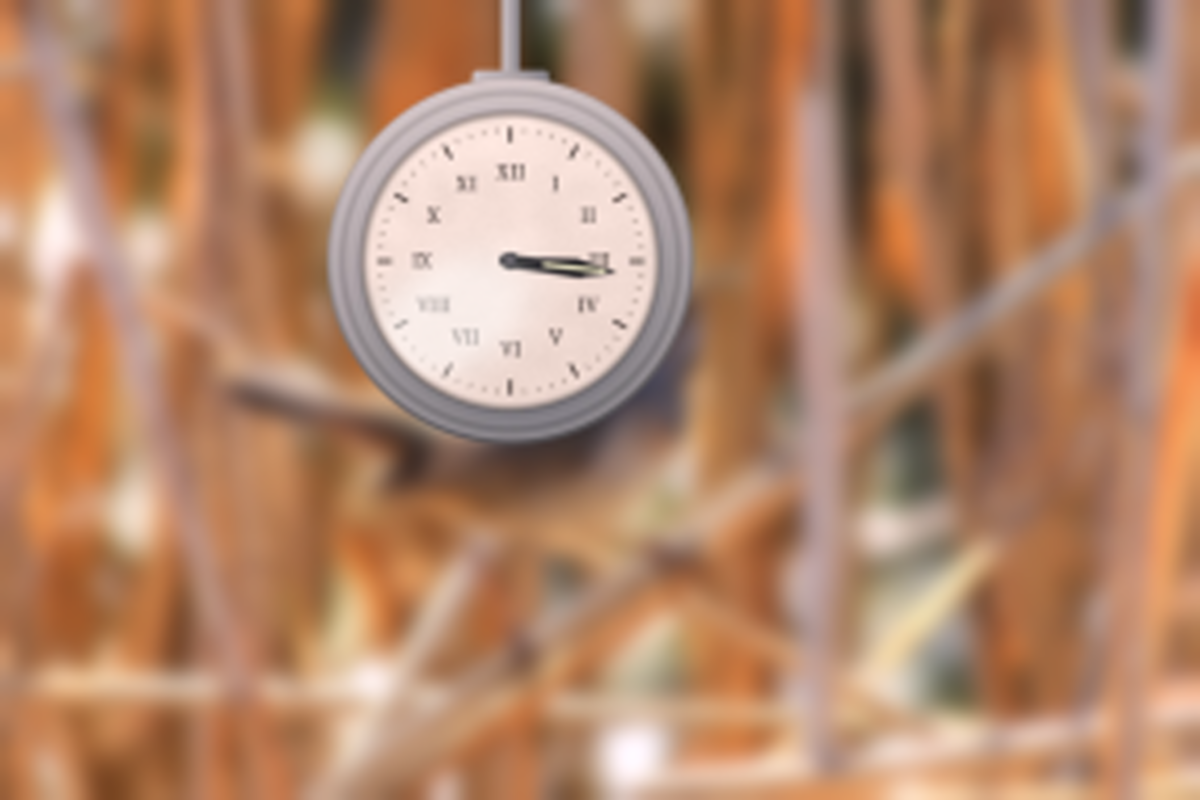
3.16
